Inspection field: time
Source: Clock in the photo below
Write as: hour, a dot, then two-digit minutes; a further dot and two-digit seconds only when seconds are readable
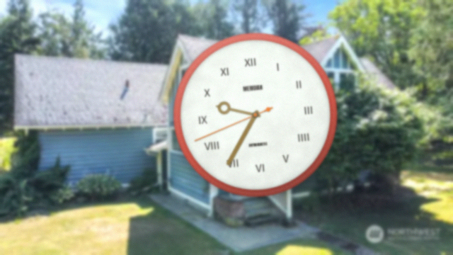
9.35.42
